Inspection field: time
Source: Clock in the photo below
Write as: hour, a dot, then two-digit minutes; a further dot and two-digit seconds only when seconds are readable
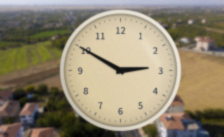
2.50
